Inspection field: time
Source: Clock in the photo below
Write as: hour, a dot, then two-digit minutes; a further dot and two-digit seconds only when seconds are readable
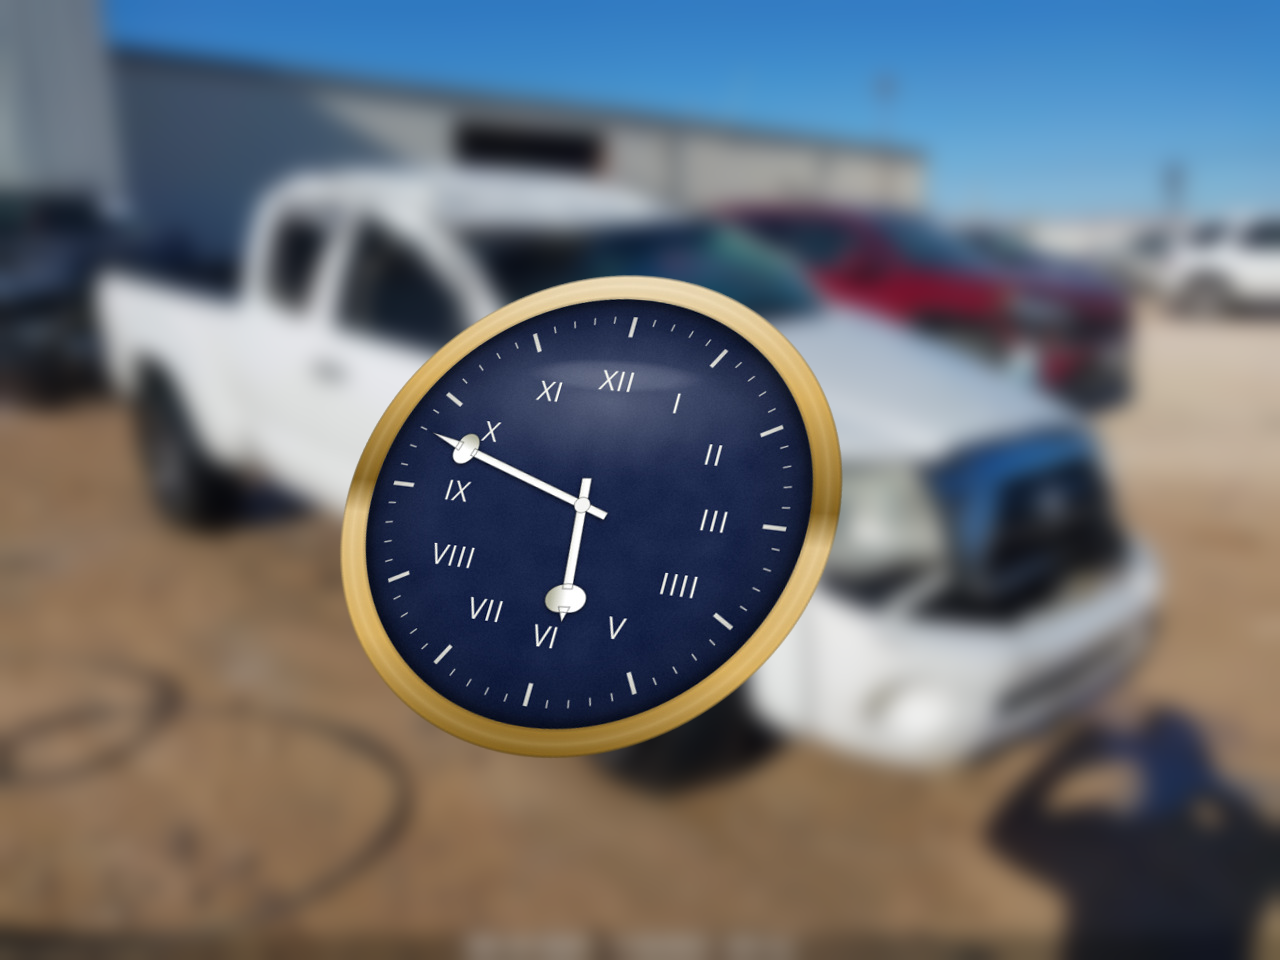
5.48
